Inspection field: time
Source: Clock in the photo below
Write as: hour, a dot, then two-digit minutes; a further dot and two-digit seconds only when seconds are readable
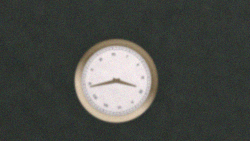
3.44
